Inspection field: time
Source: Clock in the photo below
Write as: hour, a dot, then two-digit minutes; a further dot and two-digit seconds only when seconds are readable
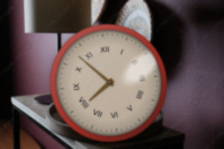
7.53
